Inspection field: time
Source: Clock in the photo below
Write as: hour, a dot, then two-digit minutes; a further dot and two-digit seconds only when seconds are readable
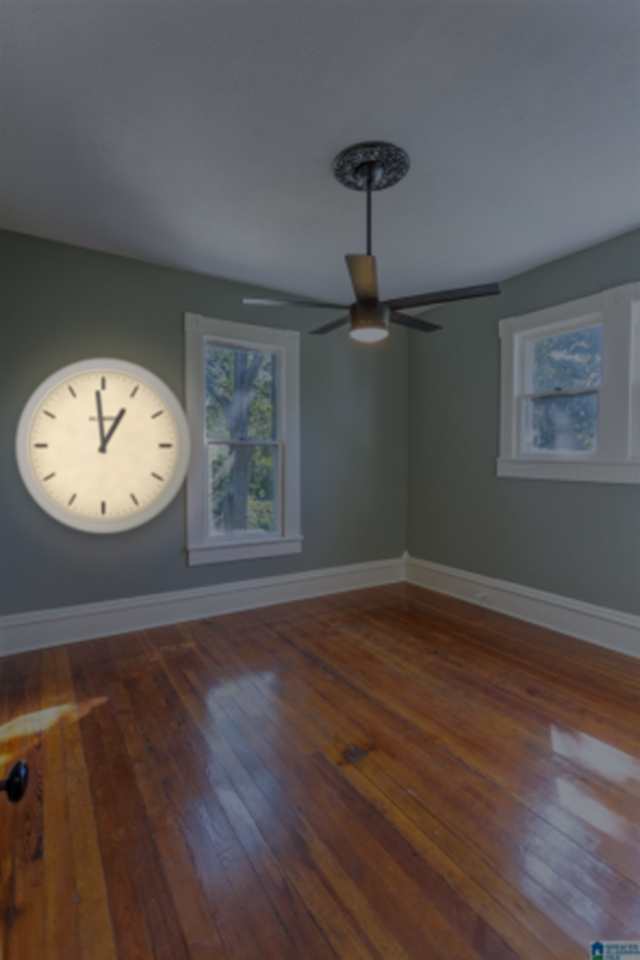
12.59
